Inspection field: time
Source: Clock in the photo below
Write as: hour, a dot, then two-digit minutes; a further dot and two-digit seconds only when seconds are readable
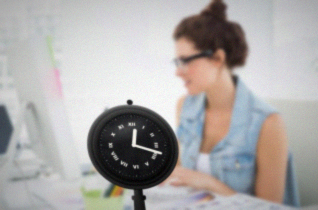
12.18
